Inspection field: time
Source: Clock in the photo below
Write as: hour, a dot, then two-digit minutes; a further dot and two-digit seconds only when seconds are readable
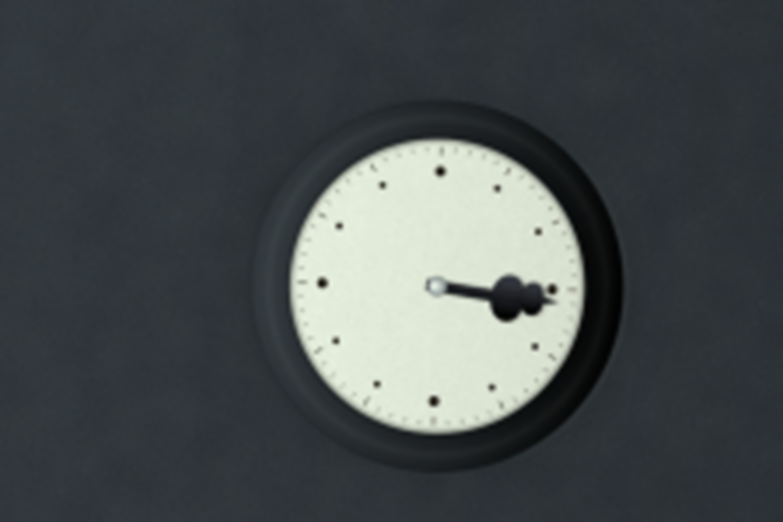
3.16
